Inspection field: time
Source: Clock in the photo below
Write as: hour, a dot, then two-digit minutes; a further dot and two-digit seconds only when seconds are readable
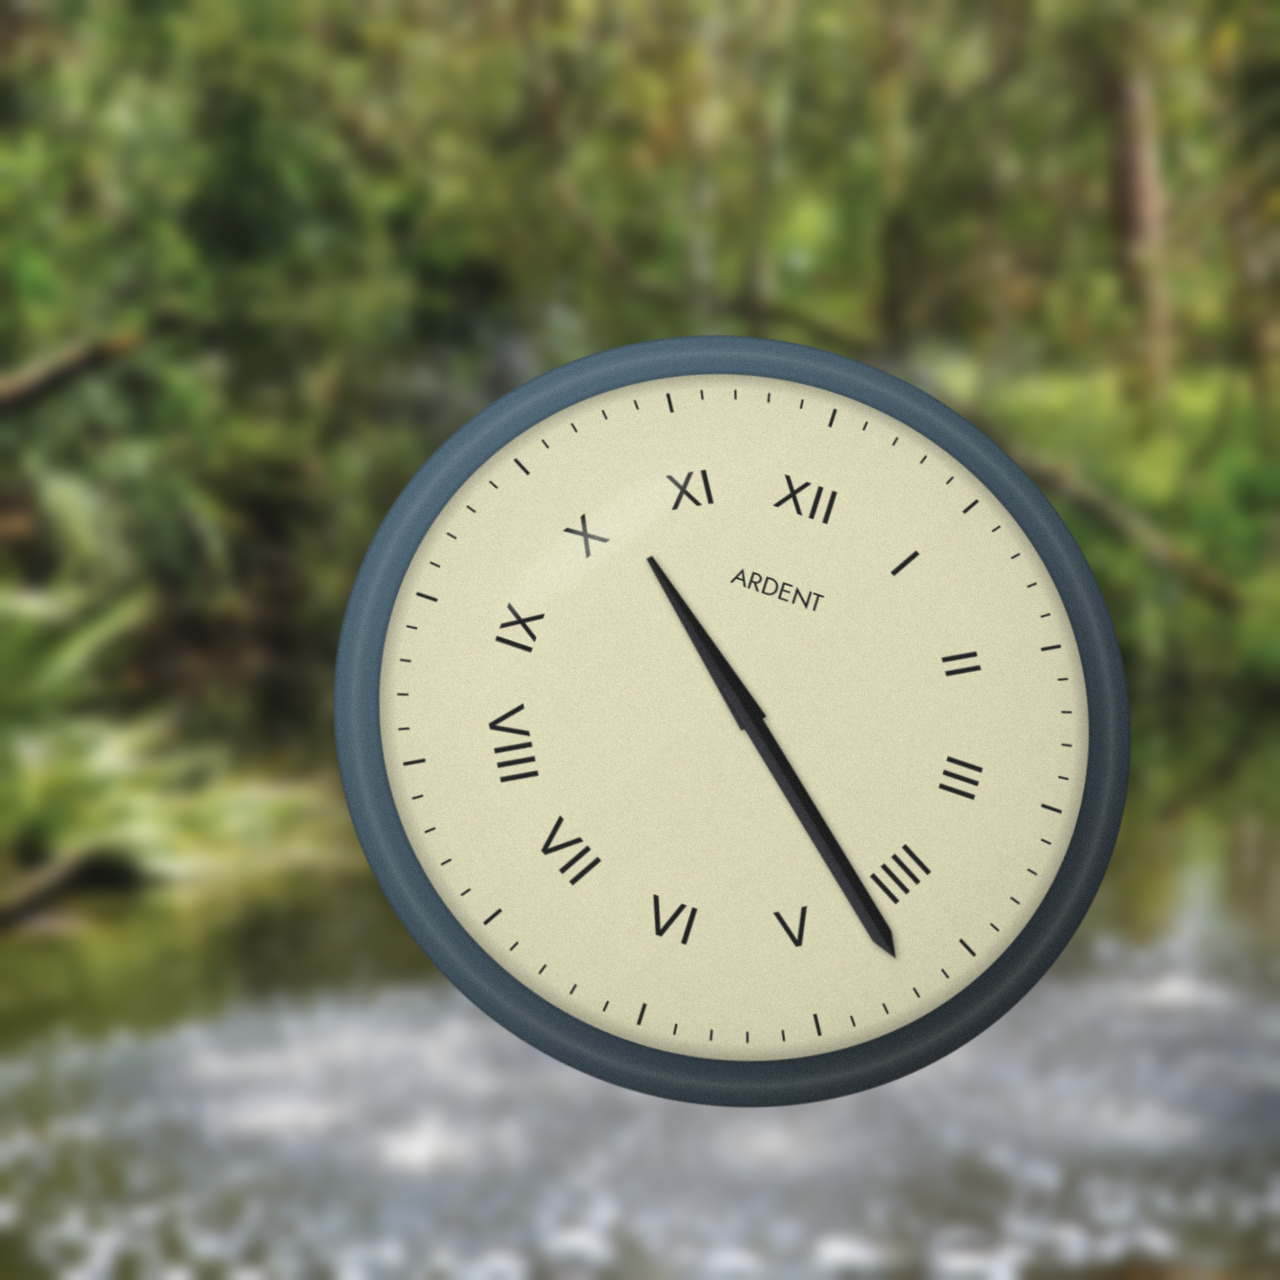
10.22
